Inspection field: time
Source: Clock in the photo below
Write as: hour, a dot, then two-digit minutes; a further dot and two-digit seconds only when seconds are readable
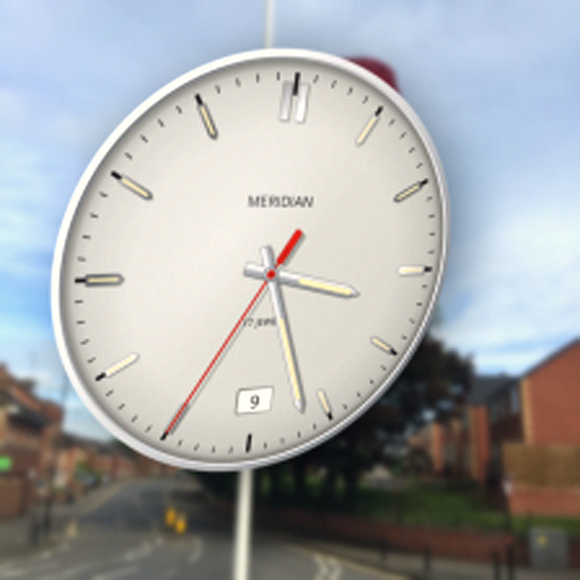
3.26.35
